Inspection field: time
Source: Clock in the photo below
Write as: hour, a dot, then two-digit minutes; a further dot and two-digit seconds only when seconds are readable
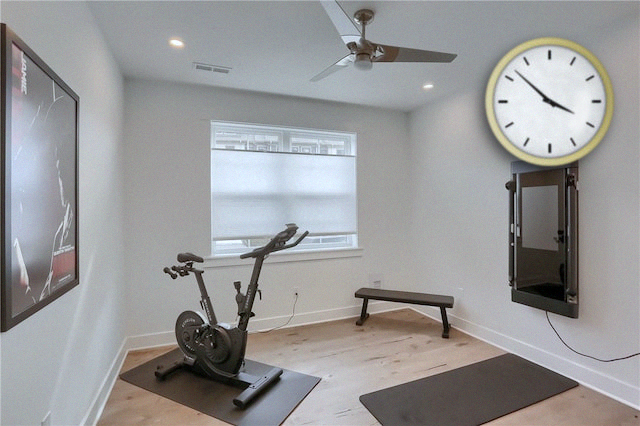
3.52
